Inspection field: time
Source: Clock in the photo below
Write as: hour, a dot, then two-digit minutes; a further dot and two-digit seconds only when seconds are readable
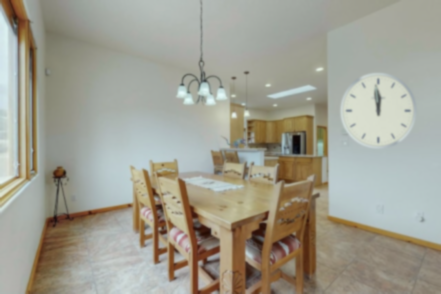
11.59
